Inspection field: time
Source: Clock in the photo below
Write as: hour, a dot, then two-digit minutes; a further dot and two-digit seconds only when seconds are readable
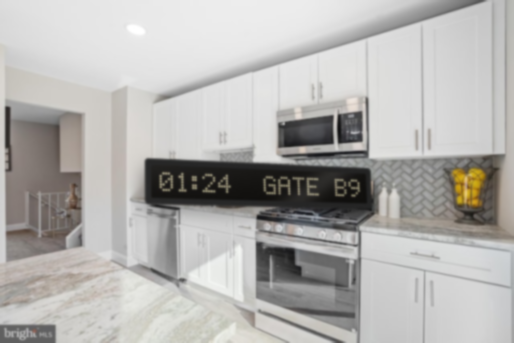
1.24
